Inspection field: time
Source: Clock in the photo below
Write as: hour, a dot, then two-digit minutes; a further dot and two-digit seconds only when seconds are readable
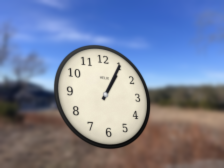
1.05
